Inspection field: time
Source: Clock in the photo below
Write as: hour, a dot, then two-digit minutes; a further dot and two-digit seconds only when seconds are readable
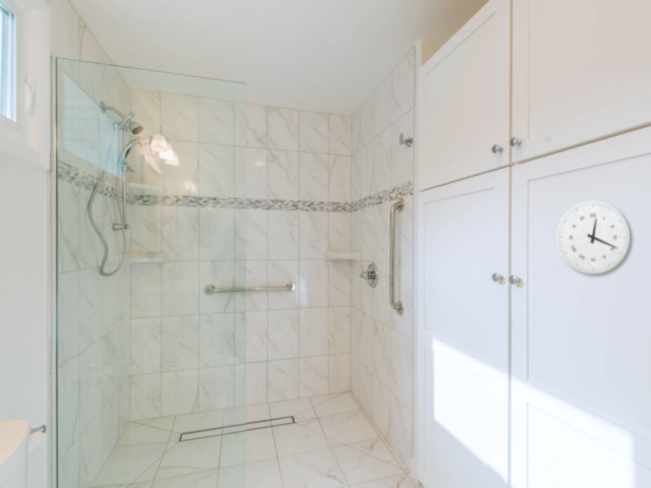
12.19
